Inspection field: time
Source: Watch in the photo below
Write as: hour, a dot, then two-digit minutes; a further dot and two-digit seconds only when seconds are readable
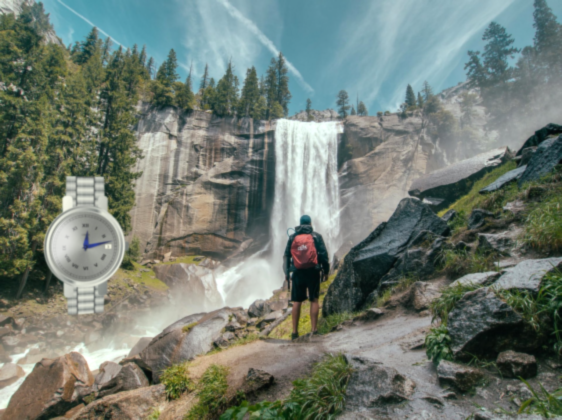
12.13
